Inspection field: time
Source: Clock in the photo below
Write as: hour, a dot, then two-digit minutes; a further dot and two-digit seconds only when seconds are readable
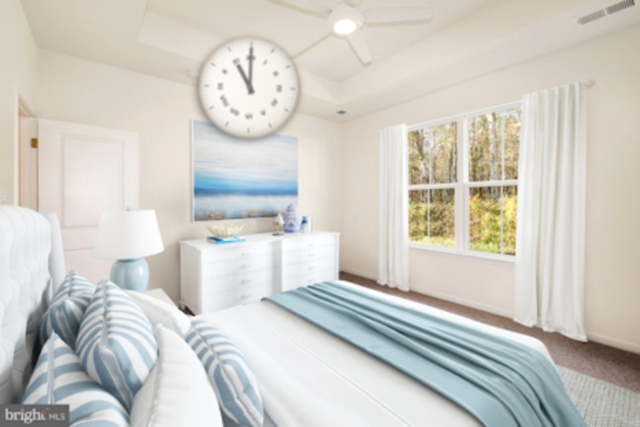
11.00
